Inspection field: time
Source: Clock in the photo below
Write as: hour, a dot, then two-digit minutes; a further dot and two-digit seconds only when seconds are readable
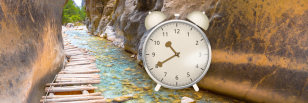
10.40
